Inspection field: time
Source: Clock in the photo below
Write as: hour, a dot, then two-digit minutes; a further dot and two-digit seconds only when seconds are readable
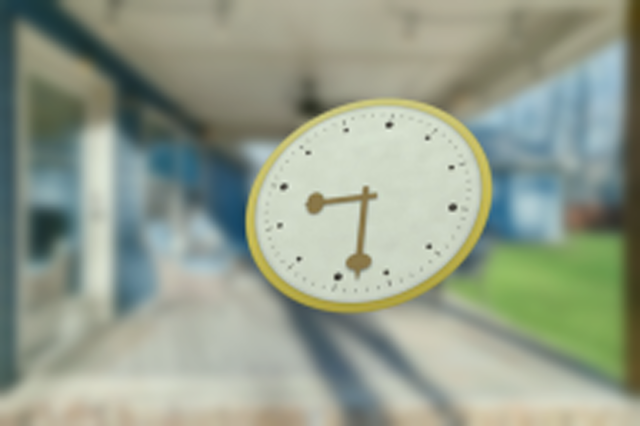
8.28
